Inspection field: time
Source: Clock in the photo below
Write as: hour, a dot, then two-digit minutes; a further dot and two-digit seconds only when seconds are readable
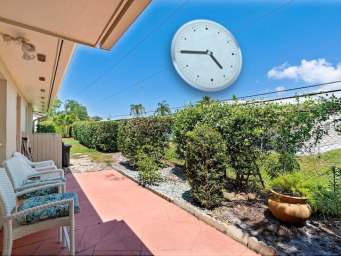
4.45
